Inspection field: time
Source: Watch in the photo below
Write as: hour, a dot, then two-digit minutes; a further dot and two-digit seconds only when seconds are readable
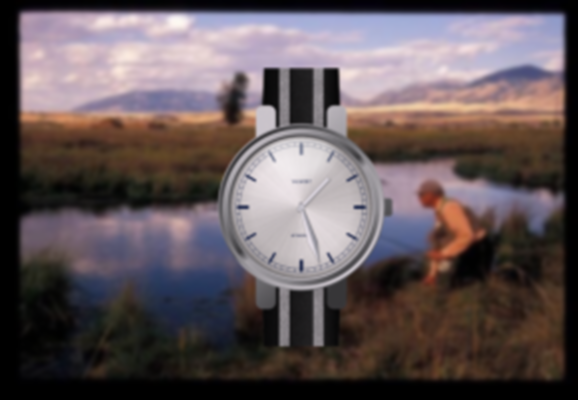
1.27
